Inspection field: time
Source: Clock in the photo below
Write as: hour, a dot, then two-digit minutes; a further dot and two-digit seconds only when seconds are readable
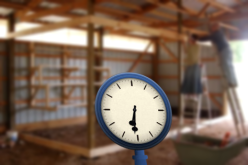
6.31
